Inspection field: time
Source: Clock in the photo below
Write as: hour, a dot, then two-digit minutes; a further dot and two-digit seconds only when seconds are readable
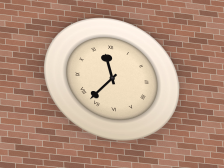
11.37
